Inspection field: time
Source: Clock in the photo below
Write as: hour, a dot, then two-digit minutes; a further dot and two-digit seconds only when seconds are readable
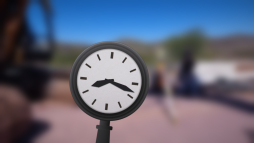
8.18
